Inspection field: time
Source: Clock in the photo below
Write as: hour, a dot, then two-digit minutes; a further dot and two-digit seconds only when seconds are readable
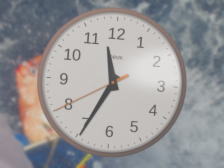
11.34.40
